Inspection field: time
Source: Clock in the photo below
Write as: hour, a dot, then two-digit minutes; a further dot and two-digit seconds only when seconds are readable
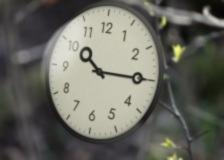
10.15
